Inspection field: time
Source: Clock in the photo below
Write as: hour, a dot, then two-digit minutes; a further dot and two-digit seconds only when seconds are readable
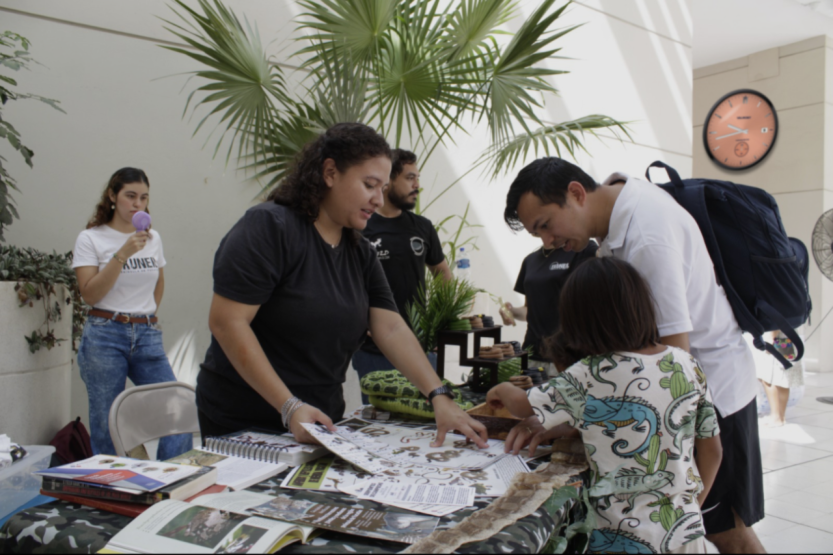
9.43
